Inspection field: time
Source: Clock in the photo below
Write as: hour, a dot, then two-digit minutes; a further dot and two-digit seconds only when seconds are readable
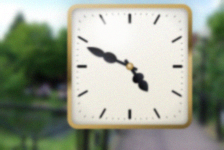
4.49
